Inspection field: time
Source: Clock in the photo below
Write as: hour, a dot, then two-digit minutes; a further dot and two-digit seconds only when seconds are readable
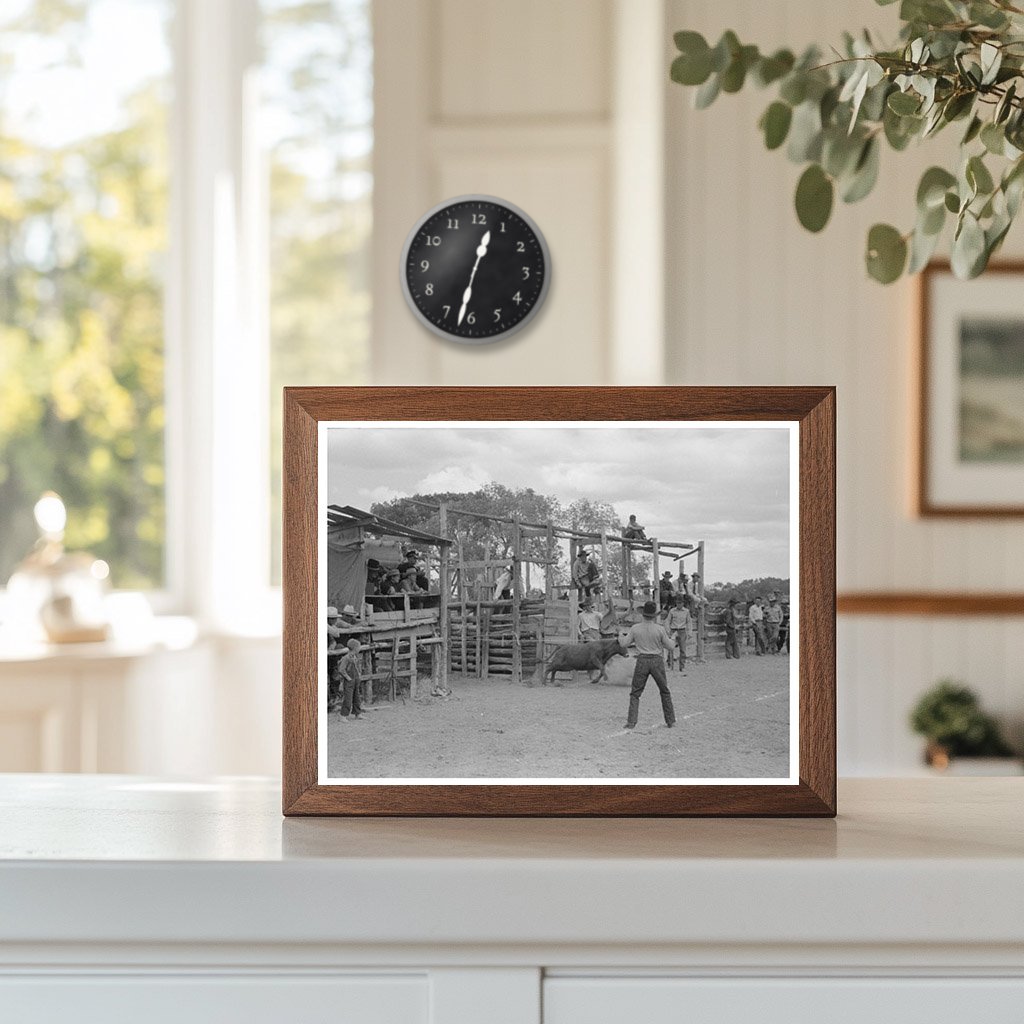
12.32
